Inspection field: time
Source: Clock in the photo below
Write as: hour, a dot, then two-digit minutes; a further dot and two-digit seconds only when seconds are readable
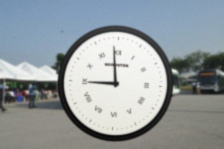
8.59
